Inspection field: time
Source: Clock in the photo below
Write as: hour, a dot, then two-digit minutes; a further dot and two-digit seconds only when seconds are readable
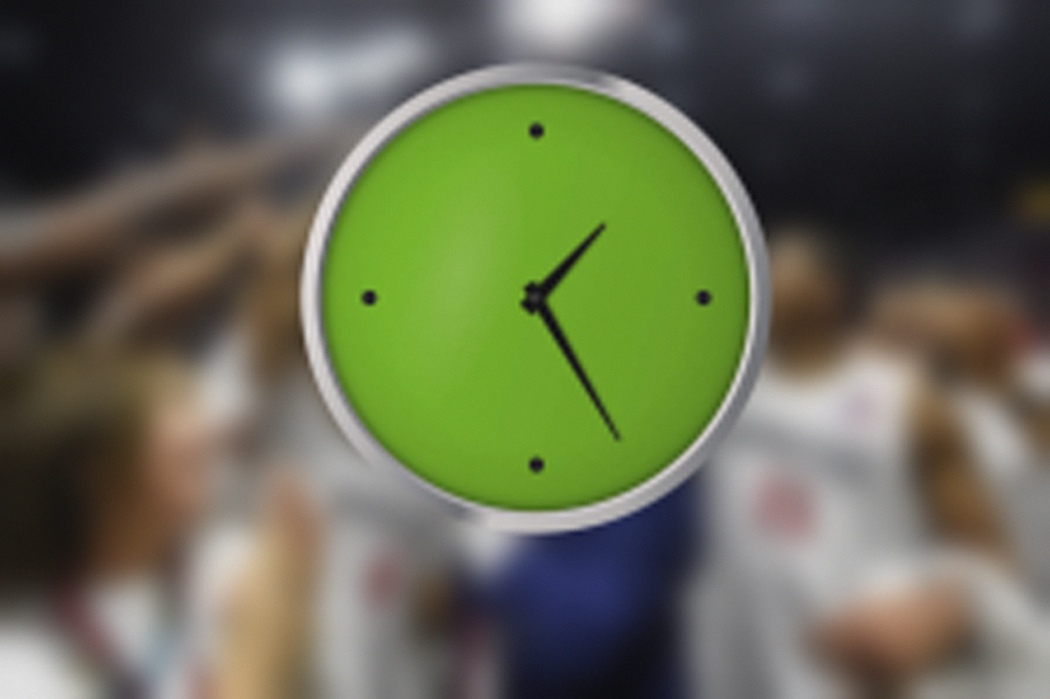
1.25
